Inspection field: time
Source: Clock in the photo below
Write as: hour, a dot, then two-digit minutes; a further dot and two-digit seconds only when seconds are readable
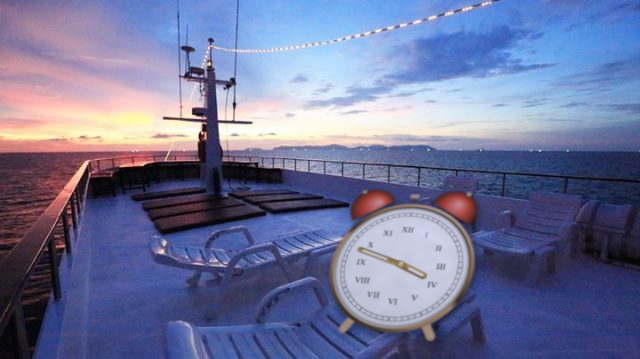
3.48
